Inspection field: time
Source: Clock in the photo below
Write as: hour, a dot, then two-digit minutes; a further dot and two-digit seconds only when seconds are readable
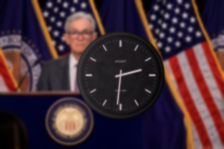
2.31
